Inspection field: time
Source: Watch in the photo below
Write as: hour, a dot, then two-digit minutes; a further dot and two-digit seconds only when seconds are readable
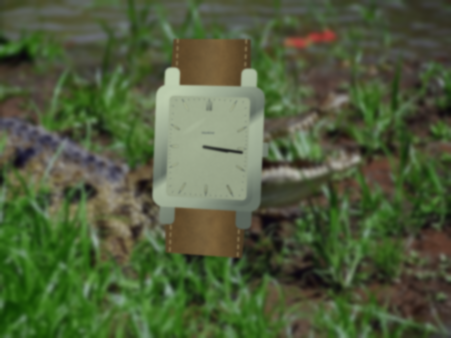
3.16
